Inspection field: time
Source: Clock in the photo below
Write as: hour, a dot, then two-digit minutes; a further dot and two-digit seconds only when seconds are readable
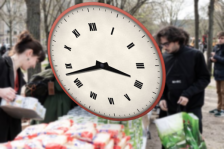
3.43
